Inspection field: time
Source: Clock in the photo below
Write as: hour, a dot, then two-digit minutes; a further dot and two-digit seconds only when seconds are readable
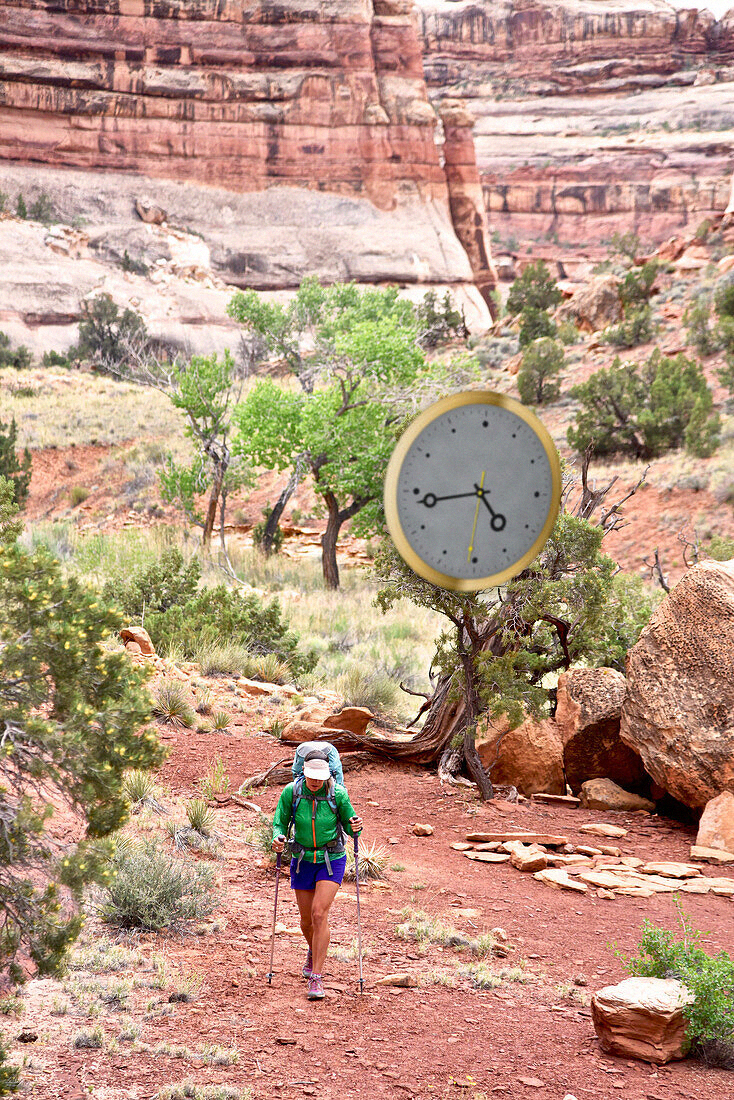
4.43.31
